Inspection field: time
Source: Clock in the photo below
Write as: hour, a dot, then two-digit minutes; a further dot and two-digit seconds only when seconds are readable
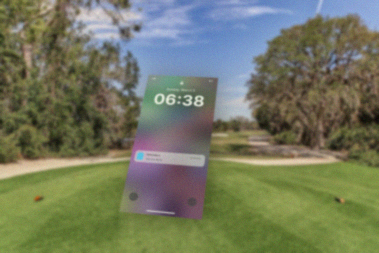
6.38
